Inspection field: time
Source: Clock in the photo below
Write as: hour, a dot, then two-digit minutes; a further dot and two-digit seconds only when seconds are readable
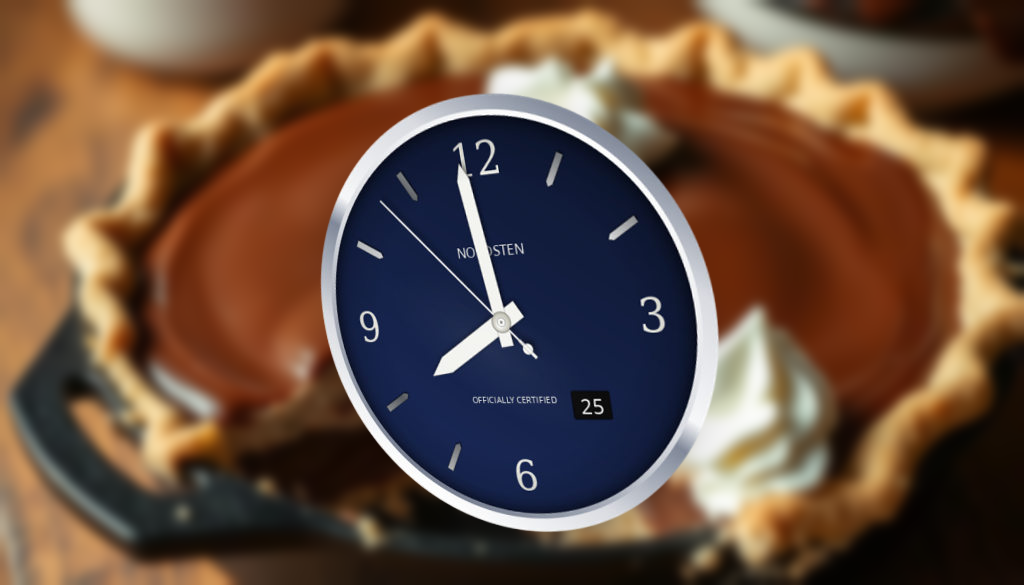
7.58.53
